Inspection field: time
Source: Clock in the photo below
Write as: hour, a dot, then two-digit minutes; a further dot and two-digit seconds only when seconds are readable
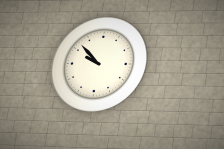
9.52
